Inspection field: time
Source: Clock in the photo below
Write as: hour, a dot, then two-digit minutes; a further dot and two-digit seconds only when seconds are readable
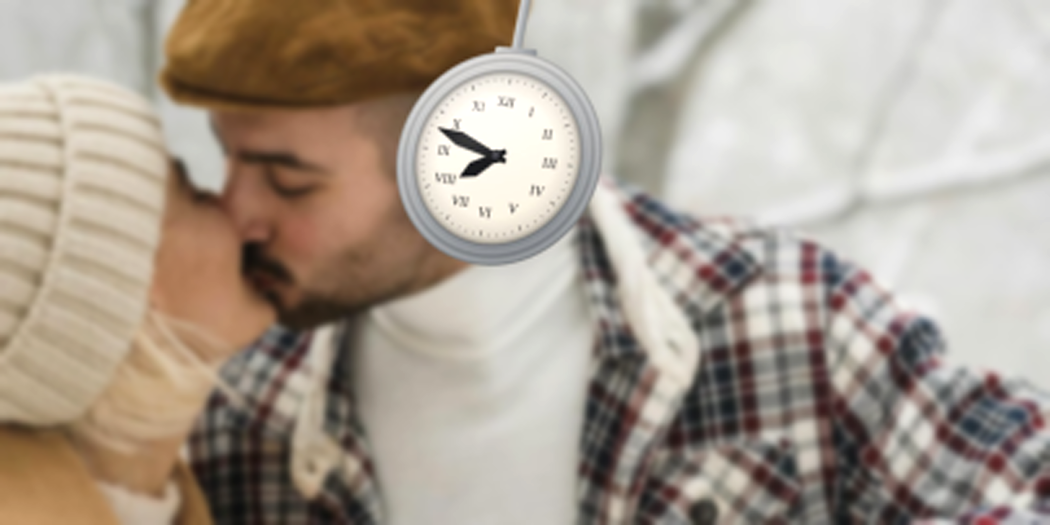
7.48
